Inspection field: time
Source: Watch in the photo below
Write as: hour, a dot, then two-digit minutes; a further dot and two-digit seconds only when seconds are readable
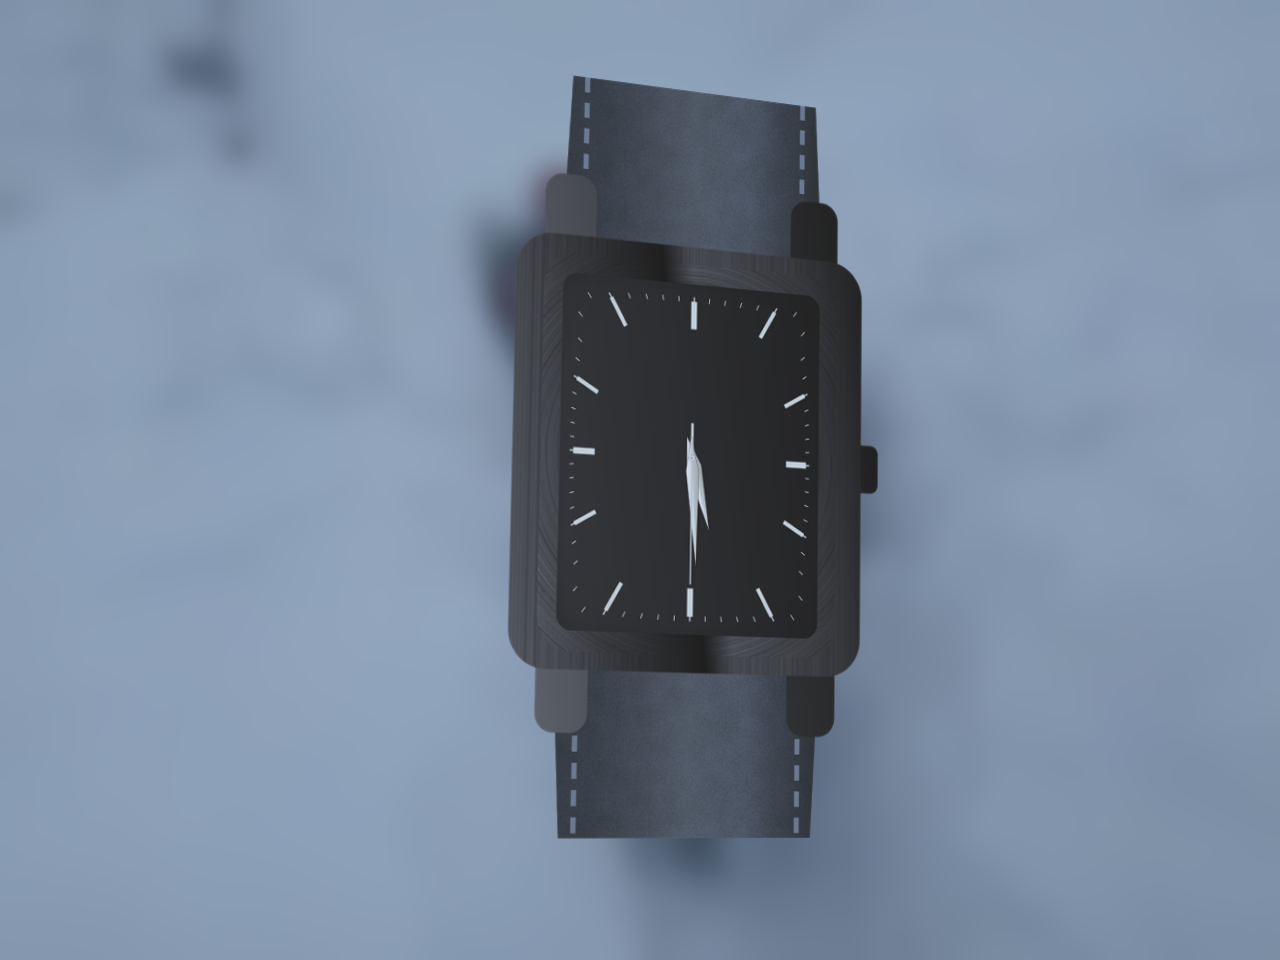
5.29.30
